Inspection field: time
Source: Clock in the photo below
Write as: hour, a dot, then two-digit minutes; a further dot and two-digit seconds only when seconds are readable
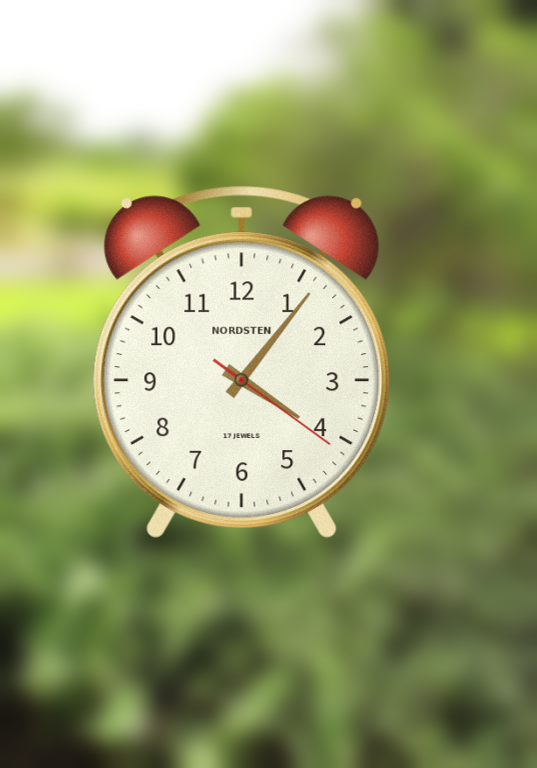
4.06.21
